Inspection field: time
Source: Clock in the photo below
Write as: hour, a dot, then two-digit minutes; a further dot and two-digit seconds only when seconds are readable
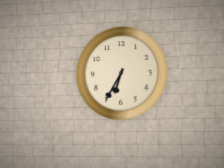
6.35
